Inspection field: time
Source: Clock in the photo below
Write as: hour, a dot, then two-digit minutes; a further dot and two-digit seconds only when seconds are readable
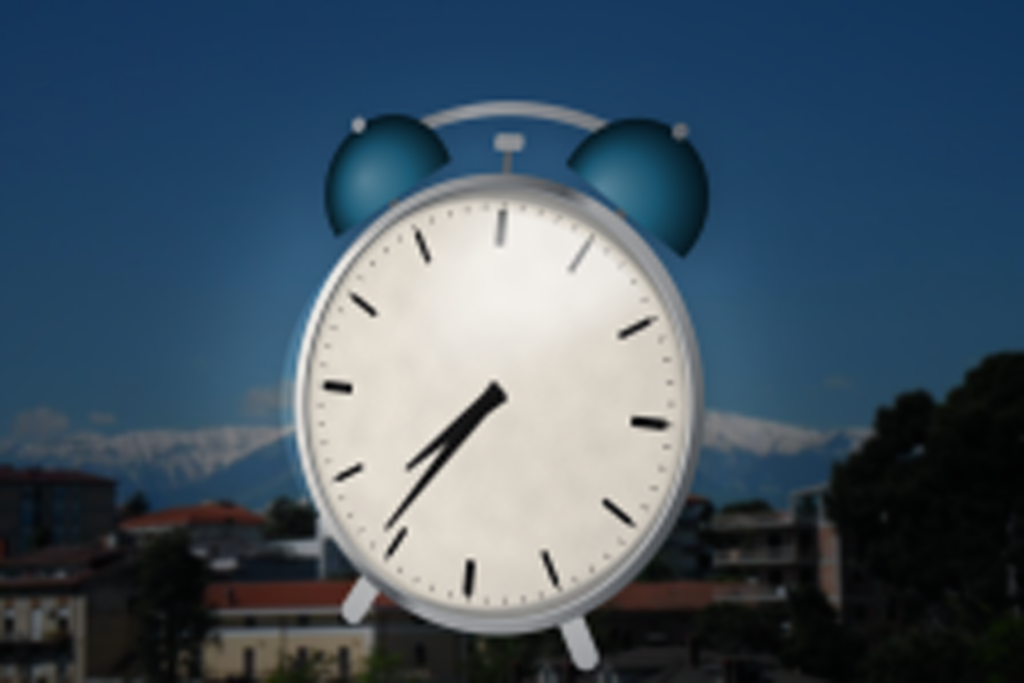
7.36
